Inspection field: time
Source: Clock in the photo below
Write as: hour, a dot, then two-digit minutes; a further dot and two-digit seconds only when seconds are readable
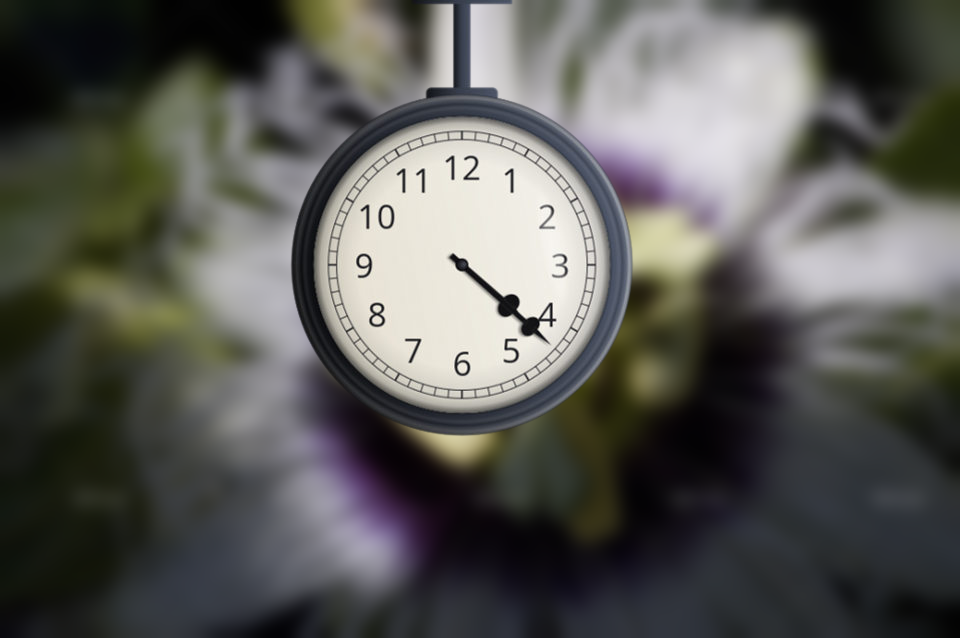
4.22
